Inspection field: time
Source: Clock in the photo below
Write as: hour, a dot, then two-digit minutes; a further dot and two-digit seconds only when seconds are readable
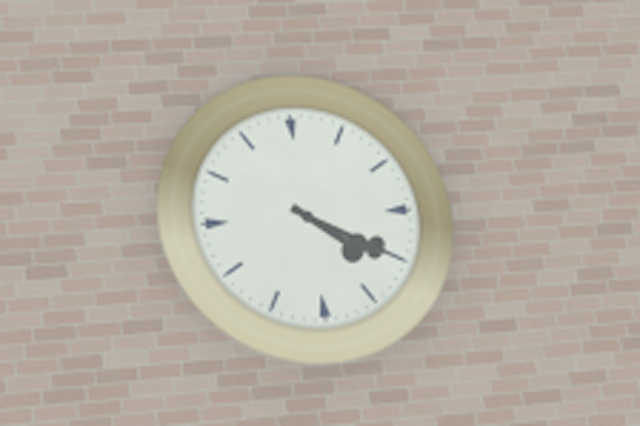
4.20
